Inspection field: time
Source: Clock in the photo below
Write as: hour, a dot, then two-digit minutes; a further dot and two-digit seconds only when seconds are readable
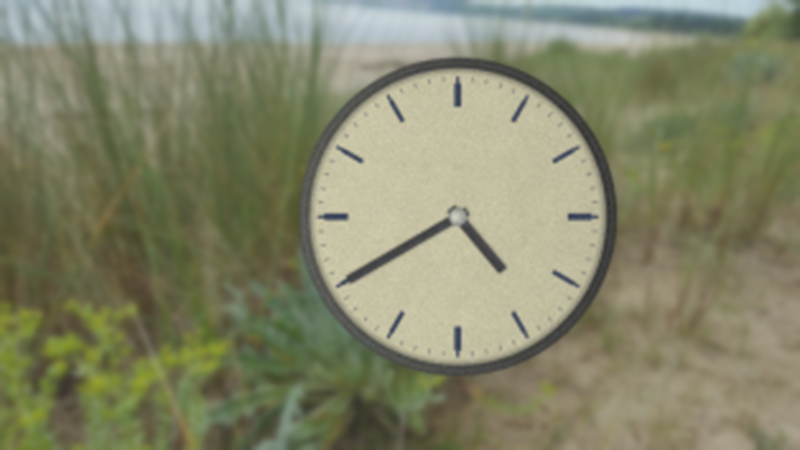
4.40
